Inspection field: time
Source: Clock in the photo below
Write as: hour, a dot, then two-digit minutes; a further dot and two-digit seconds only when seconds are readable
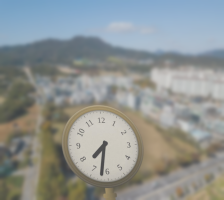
7.32
